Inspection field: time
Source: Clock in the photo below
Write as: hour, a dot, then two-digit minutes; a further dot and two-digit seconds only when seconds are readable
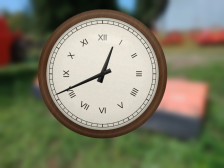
12.41
